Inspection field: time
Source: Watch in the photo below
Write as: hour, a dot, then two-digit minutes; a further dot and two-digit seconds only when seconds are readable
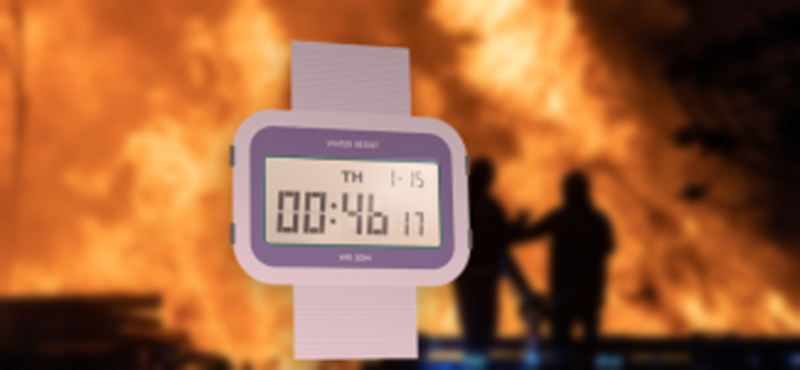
0.46.17
